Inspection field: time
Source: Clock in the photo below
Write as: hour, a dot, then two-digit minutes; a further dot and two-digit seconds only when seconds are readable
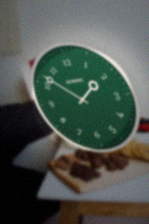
1.52
